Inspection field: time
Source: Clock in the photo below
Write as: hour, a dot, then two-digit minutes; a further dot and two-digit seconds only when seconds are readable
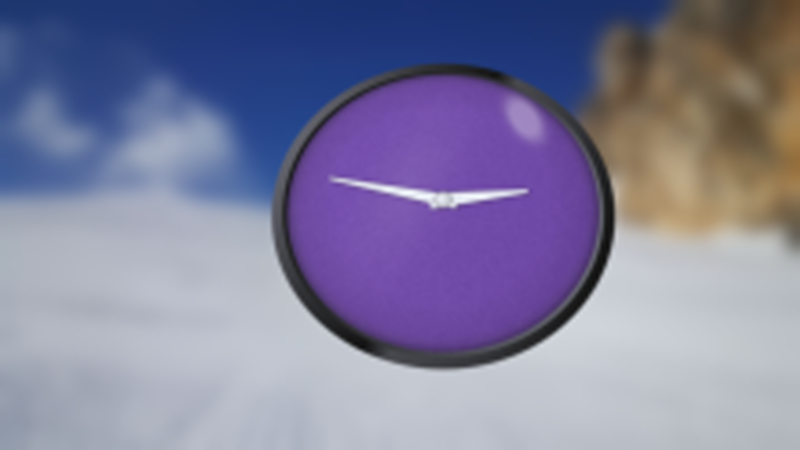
2.47
